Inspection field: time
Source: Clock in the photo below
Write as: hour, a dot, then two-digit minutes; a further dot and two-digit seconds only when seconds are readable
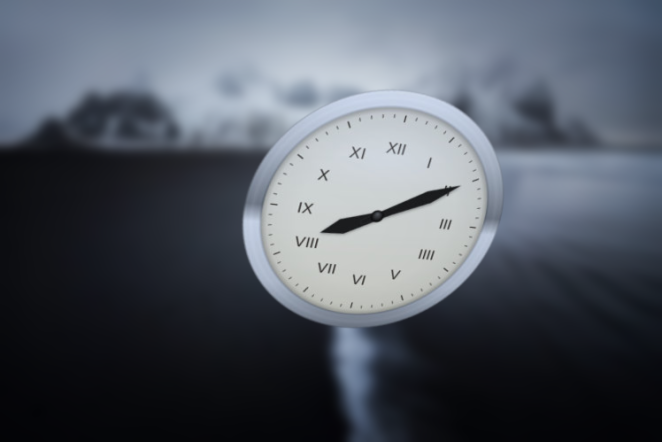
8.10
